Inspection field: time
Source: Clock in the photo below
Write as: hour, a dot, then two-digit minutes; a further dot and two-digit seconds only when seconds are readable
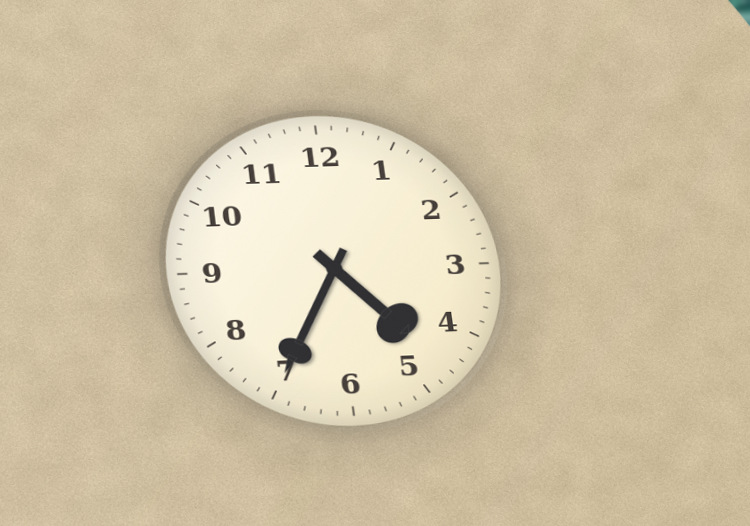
4.35
